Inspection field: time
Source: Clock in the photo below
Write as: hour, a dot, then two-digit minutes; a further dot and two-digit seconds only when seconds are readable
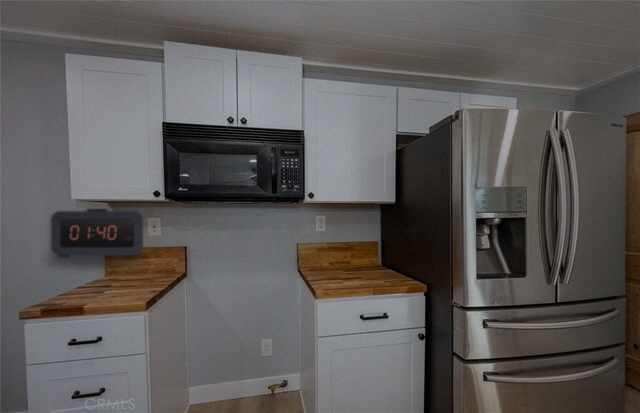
1.40
